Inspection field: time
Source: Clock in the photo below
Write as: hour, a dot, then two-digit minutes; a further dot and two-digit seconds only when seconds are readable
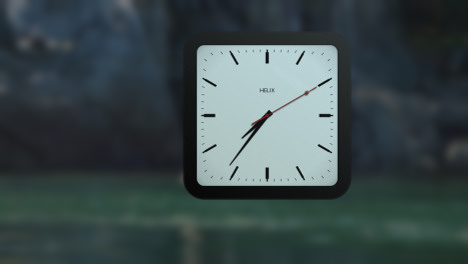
7.36.10
